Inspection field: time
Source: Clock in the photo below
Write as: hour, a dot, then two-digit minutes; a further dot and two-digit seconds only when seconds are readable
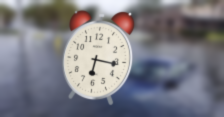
6.16
